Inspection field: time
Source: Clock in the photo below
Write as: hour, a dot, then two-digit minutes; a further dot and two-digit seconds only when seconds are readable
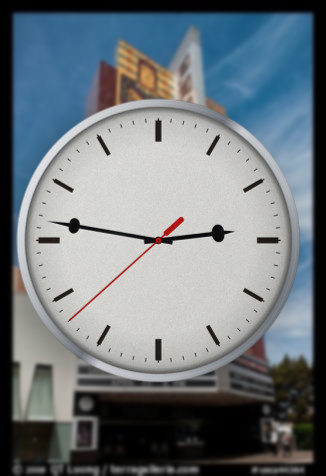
2.46.38
